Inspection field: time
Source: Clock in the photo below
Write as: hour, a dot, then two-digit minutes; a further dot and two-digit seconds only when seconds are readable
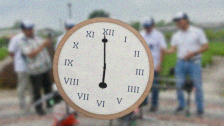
5.59
